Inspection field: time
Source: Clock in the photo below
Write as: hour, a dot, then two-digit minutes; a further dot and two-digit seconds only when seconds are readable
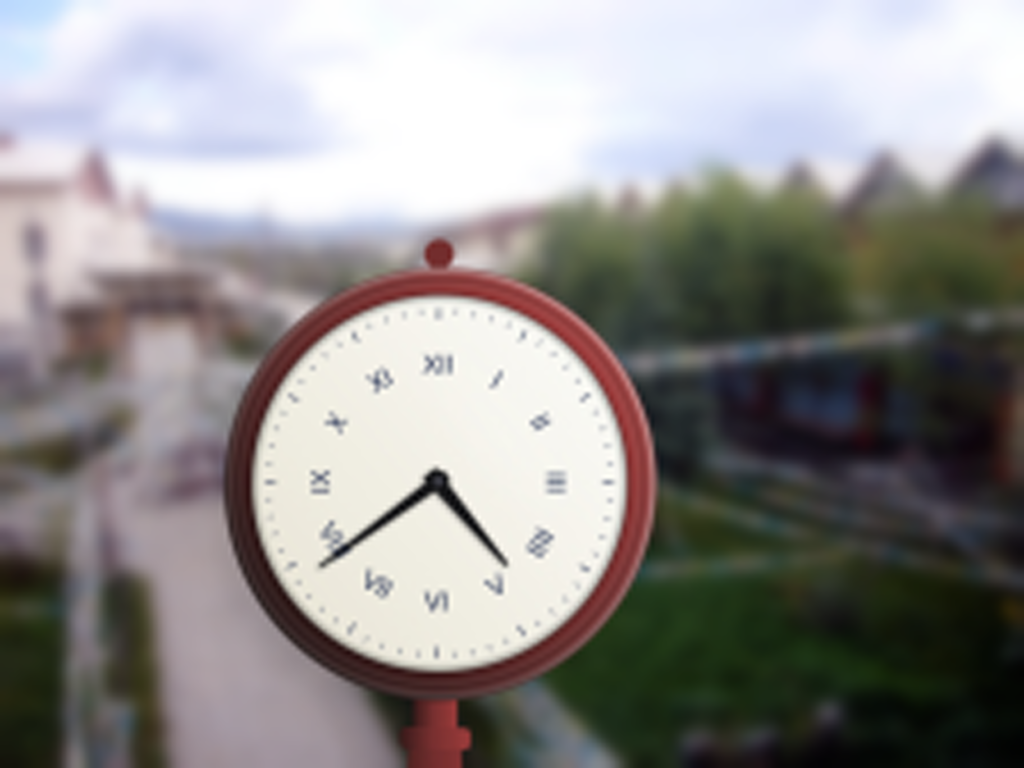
4.39
